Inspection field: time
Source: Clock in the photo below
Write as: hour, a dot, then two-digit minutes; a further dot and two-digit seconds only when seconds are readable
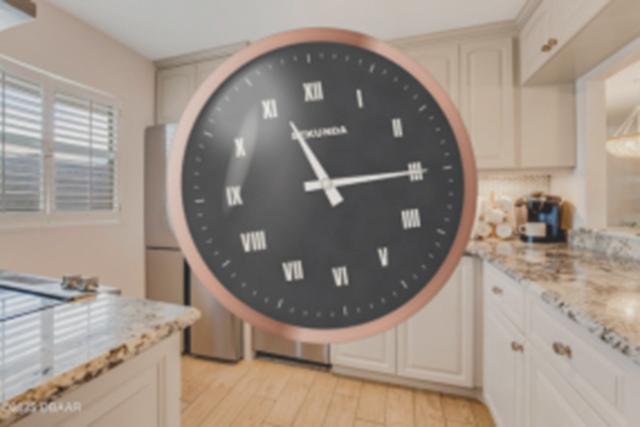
11.15
